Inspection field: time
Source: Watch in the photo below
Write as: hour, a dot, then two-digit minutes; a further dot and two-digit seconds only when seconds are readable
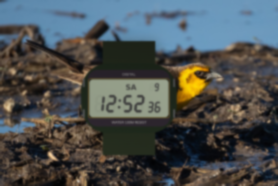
12.52.36
